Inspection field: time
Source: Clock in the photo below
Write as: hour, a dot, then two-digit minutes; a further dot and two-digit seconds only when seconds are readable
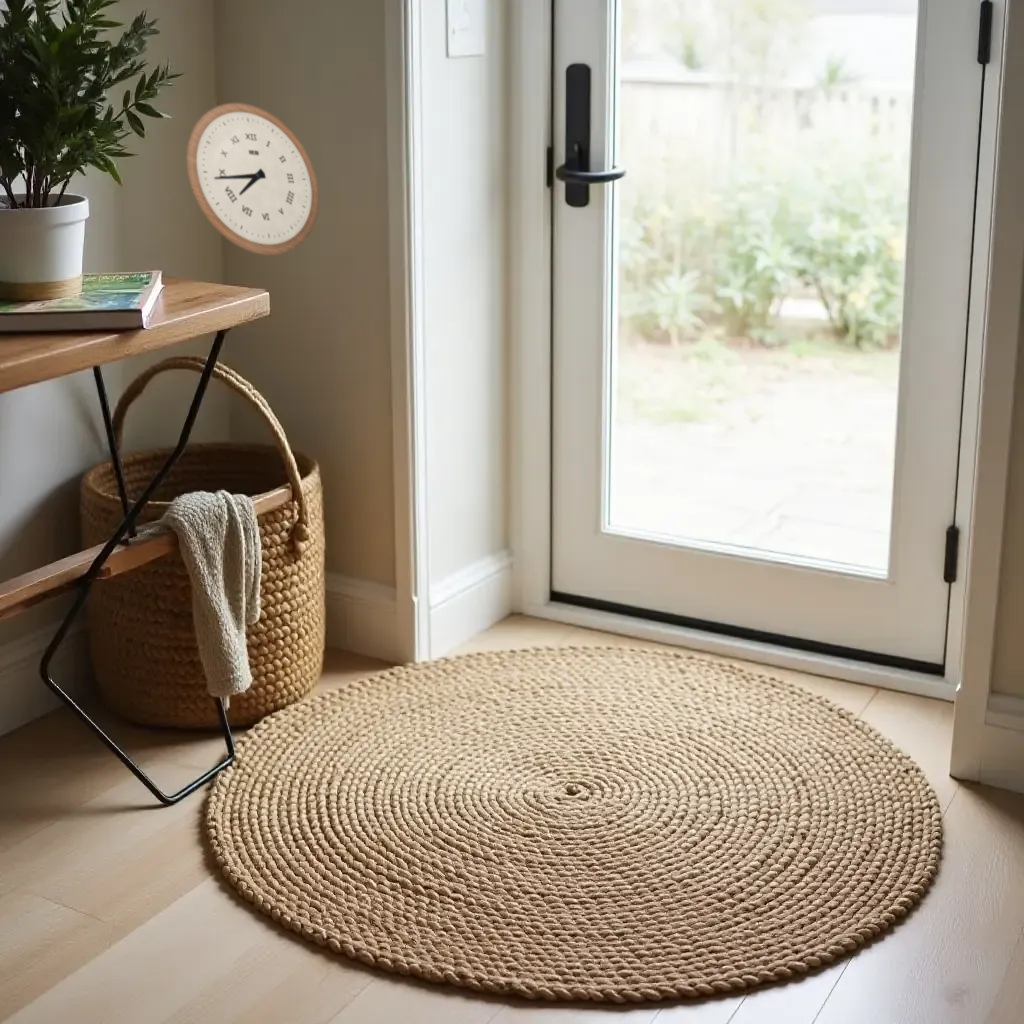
7.44
